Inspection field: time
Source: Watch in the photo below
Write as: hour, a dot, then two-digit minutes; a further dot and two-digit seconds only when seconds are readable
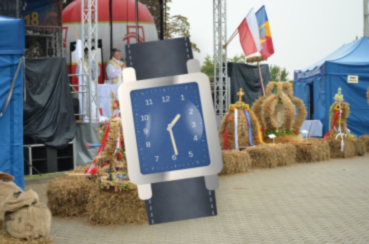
1.29
